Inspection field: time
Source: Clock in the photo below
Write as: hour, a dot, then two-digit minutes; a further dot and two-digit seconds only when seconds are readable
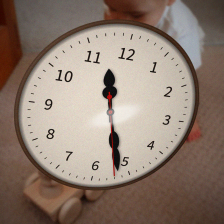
11.26.27
